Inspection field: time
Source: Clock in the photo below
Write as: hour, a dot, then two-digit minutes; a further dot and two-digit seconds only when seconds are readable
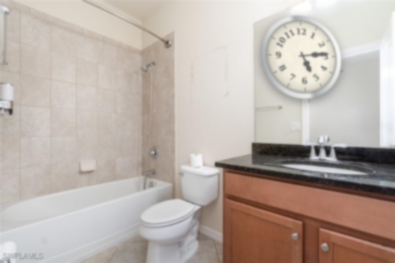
5.14
